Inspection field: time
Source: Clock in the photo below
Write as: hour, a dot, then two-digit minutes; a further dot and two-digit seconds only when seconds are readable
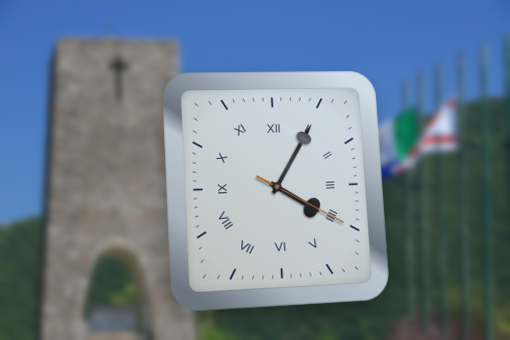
4.05.20
